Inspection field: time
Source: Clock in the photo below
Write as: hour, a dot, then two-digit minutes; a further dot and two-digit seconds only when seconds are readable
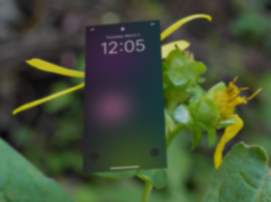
12.05
